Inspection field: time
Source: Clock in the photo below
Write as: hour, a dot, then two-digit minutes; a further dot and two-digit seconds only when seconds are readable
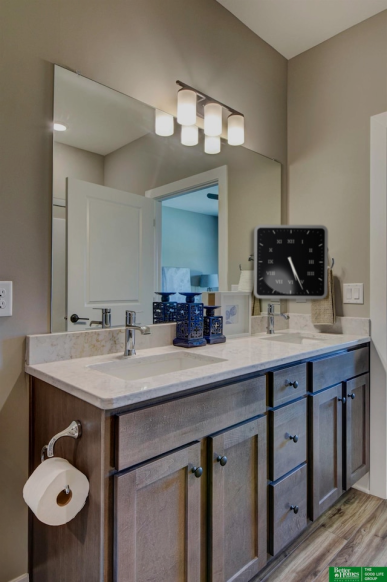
5.26
